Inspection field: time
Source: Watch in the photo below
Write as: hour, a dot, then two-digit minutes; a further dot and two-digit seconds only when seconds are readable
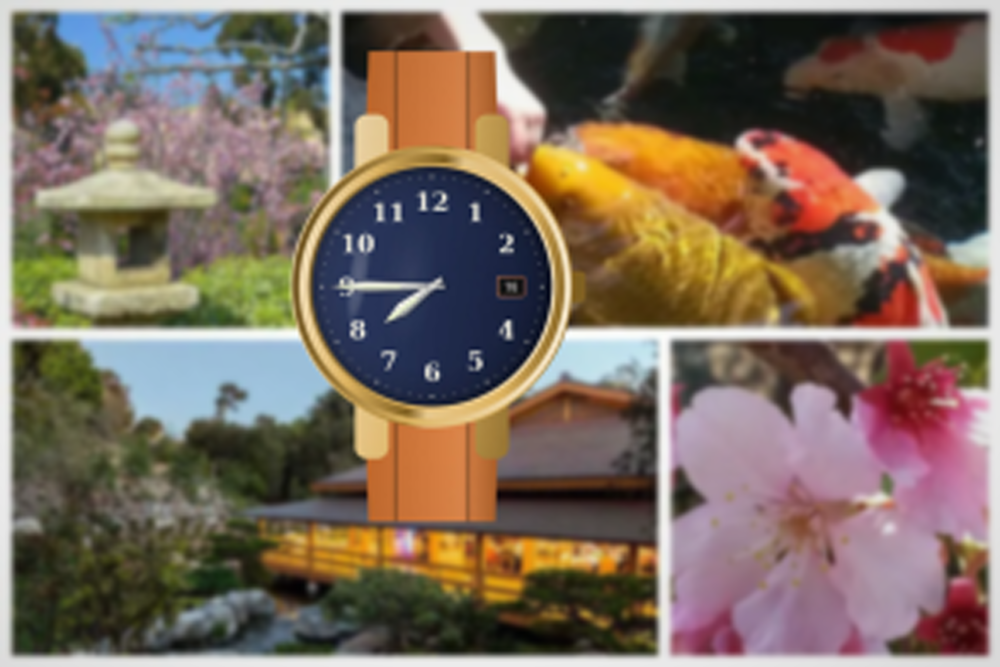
7.45
